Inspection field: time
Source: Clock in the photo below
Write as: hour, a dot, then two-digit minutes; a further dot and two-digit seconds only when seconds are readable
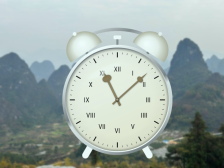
11.08
